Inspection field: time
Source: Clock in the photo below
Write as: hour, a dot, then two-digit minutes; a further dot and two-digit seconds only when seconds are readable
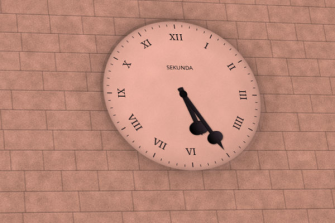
5.25
